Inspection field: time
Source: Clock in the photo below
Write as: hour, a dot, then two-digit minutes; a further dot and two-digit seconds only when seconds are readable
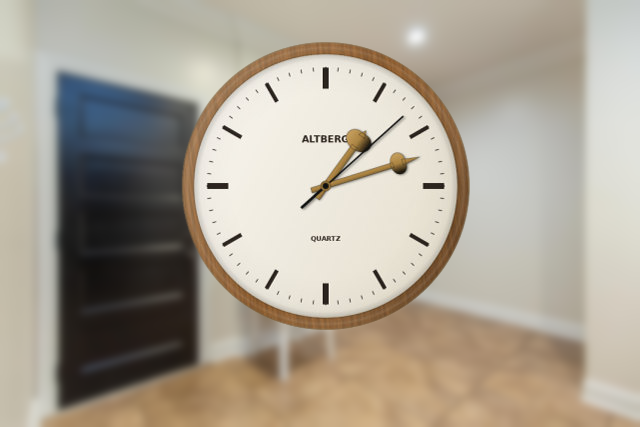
1.12.08
